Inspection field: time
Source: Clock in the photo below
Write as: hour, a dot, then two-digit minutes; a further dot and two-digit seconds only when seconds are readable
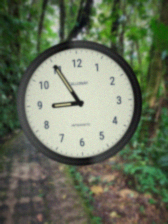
8.55
